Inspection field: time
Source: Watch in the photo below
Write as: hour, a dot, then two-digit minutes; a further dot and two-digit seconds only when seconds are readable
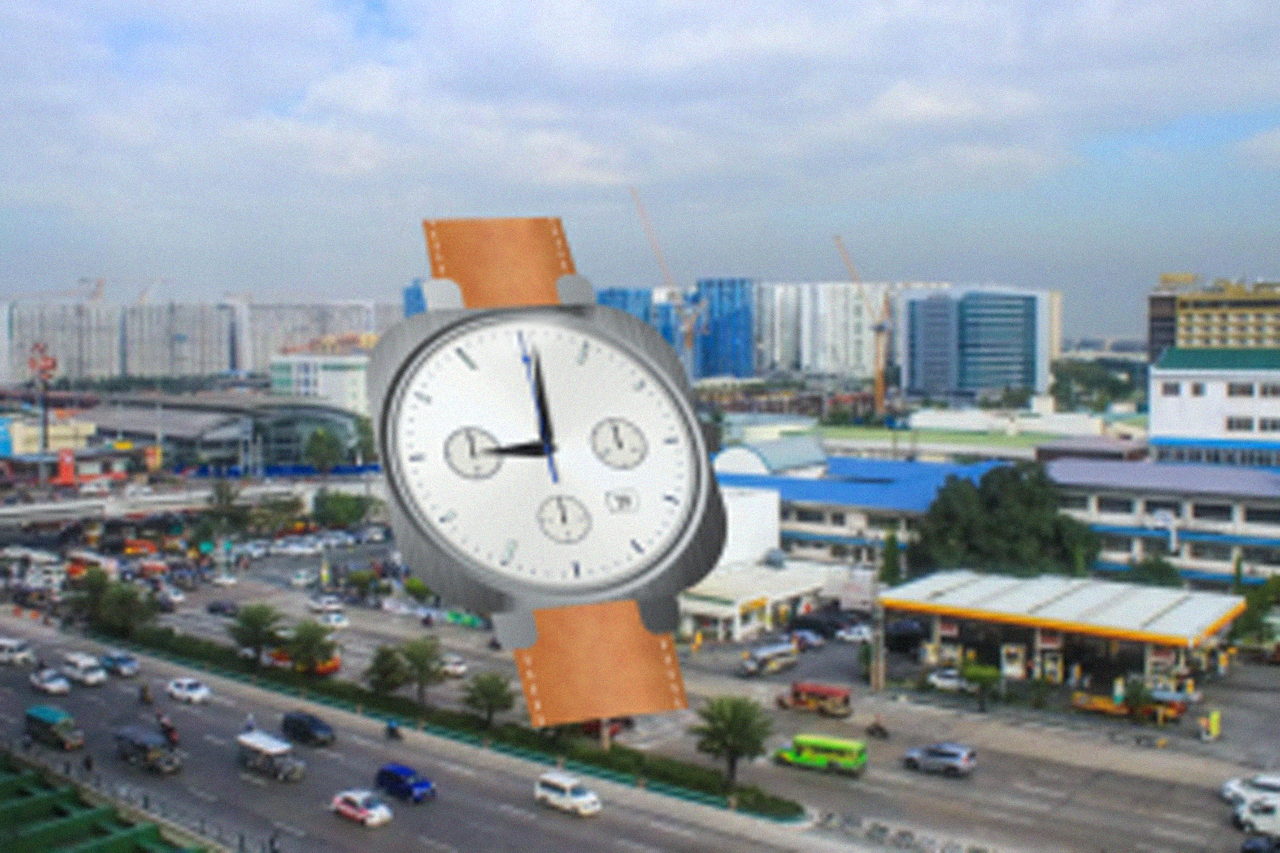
9.01
